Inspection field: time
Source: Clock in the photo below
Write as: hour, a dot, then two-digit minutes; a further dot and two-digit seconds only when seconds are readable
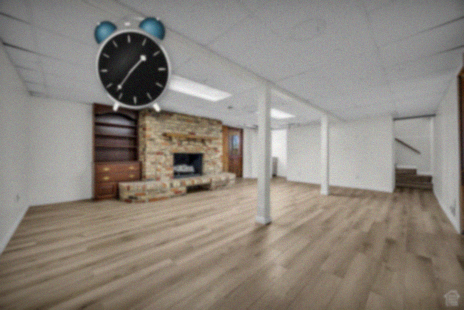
1.37
